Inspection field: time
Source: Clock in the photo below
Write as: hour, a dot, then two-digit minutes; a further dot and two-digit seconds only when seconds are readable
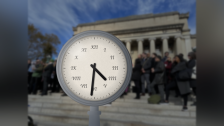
4.31
